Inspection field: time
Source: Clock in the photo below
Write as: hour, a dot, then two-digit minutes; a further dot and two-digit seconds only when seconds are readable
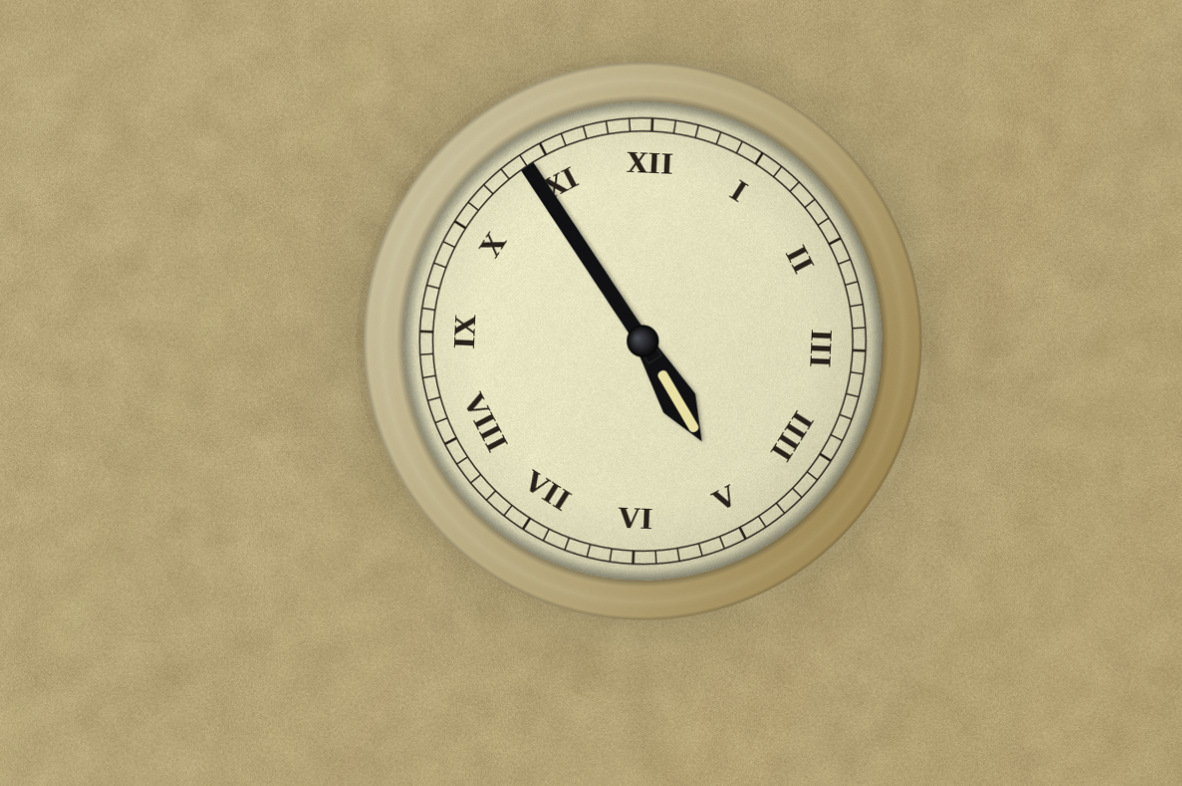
4.54
